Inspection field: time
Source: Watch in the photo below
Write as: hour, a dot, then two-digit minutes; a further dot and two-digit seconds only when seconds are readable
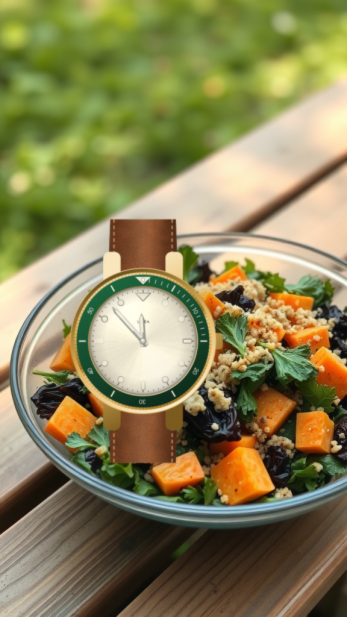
11.53
